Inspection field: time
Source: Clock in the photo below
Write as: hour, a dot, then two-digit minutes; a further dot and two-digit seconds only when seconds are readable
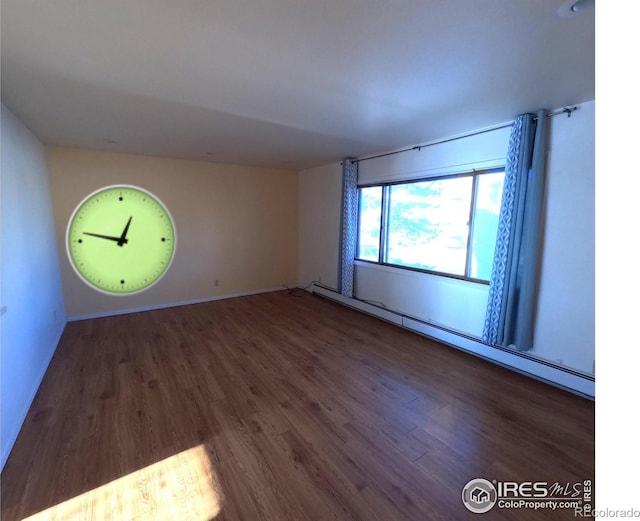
12.47
